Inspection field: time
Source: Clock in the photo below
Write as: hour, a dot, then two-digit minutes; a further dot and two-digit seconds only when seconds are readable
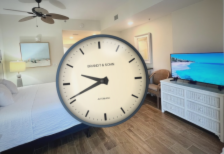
9.41
